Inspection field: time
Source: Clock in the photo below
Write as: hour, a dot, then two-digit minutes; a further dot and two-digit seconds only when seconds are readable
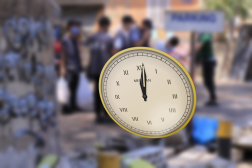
12.01
